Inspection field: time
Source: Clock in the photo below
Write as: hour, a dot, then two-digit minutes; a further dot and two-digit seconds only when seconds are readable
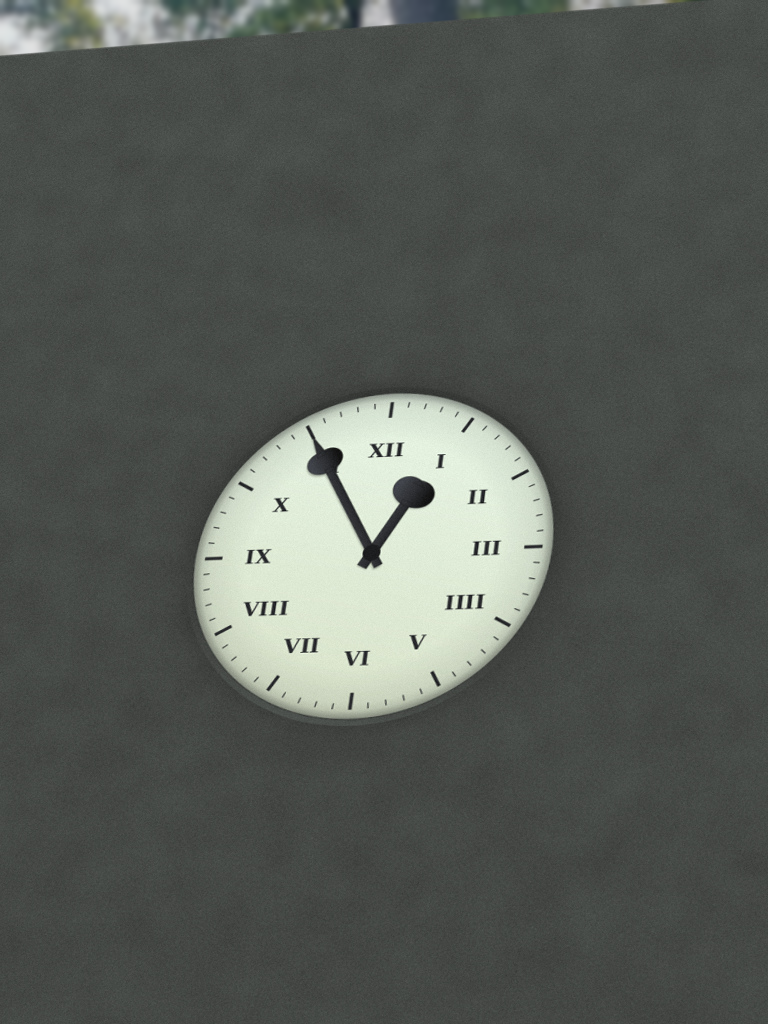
12.55
